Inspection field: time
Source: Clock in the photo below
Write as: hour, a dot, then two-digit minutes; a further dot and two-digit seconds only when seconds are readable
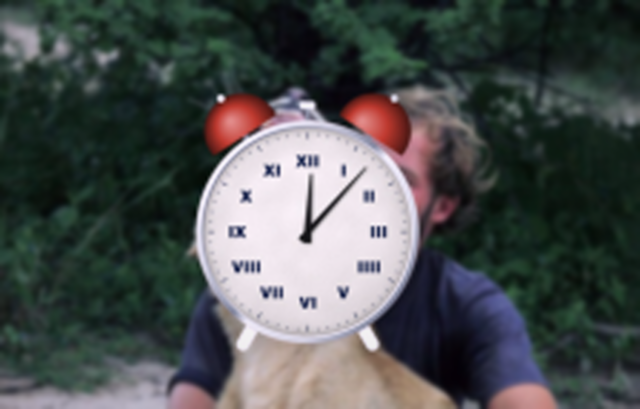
12.07
